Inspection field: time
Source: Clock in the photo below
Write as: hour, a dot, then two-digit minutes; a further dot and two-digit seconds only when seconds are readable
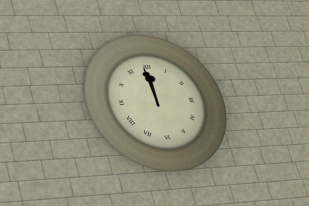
11.59
